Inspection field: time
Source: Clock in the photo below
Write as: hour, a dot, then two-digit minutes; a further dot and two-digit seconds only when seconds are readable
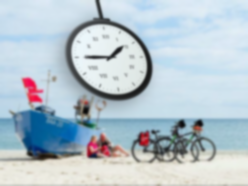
1.45
